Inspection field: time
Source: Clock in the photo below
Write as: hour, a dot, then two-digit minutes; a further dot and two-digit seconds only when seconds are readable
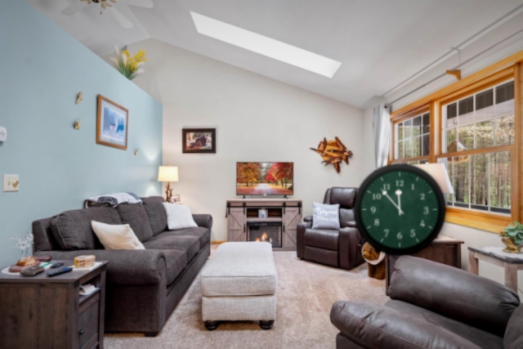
11.53
